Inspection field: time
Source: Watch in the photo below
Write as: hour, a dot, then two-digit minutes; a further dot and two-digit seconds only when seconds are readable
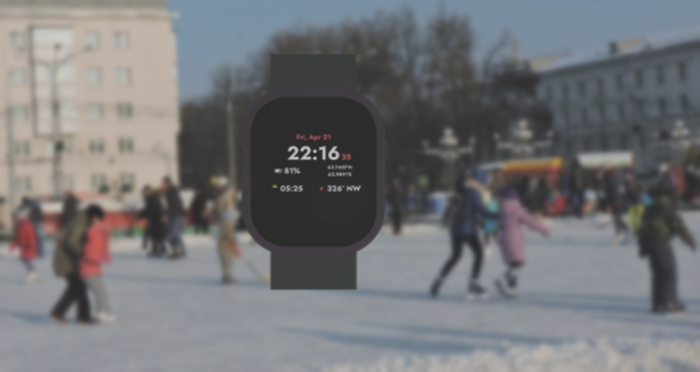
22.16
